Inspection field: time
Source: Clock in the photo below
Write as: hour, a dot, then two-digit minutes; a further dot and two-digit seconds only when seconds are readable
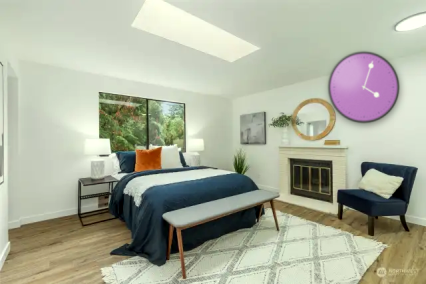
4.03
